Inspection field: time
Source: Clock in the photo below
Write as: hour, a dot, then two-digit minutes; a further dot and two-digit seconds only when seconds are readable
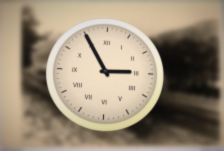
2.55
